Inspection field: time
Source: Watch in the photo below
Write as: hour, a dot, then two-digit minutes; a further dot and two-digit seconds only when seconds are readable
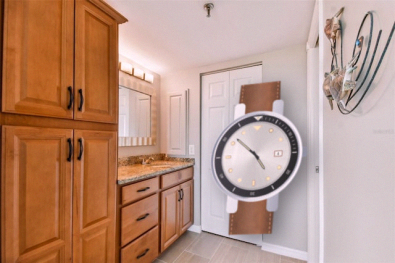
4.52
